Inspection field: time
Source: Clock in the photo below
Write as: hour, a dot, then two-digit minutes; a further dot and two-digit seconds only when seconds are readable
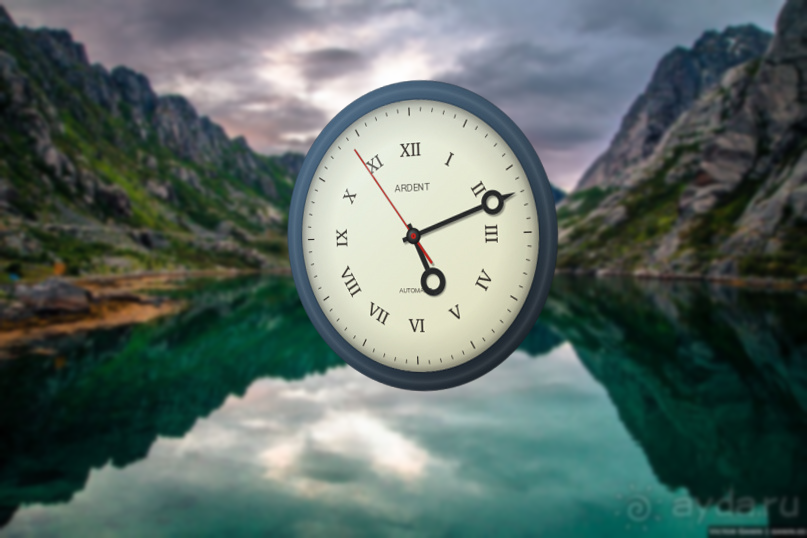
5.11.54
